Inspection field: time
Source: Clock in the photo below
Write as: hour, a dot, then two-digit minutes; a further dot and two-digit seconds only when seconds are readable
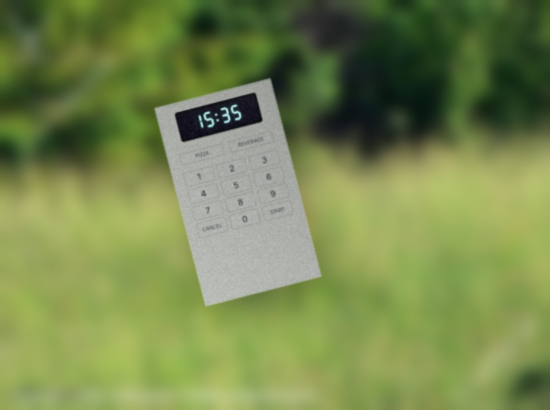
15.35
